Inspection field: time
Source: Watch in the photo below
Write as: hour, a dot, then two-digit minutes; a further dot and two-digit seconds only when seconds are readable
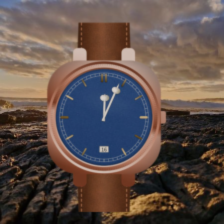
12.04
